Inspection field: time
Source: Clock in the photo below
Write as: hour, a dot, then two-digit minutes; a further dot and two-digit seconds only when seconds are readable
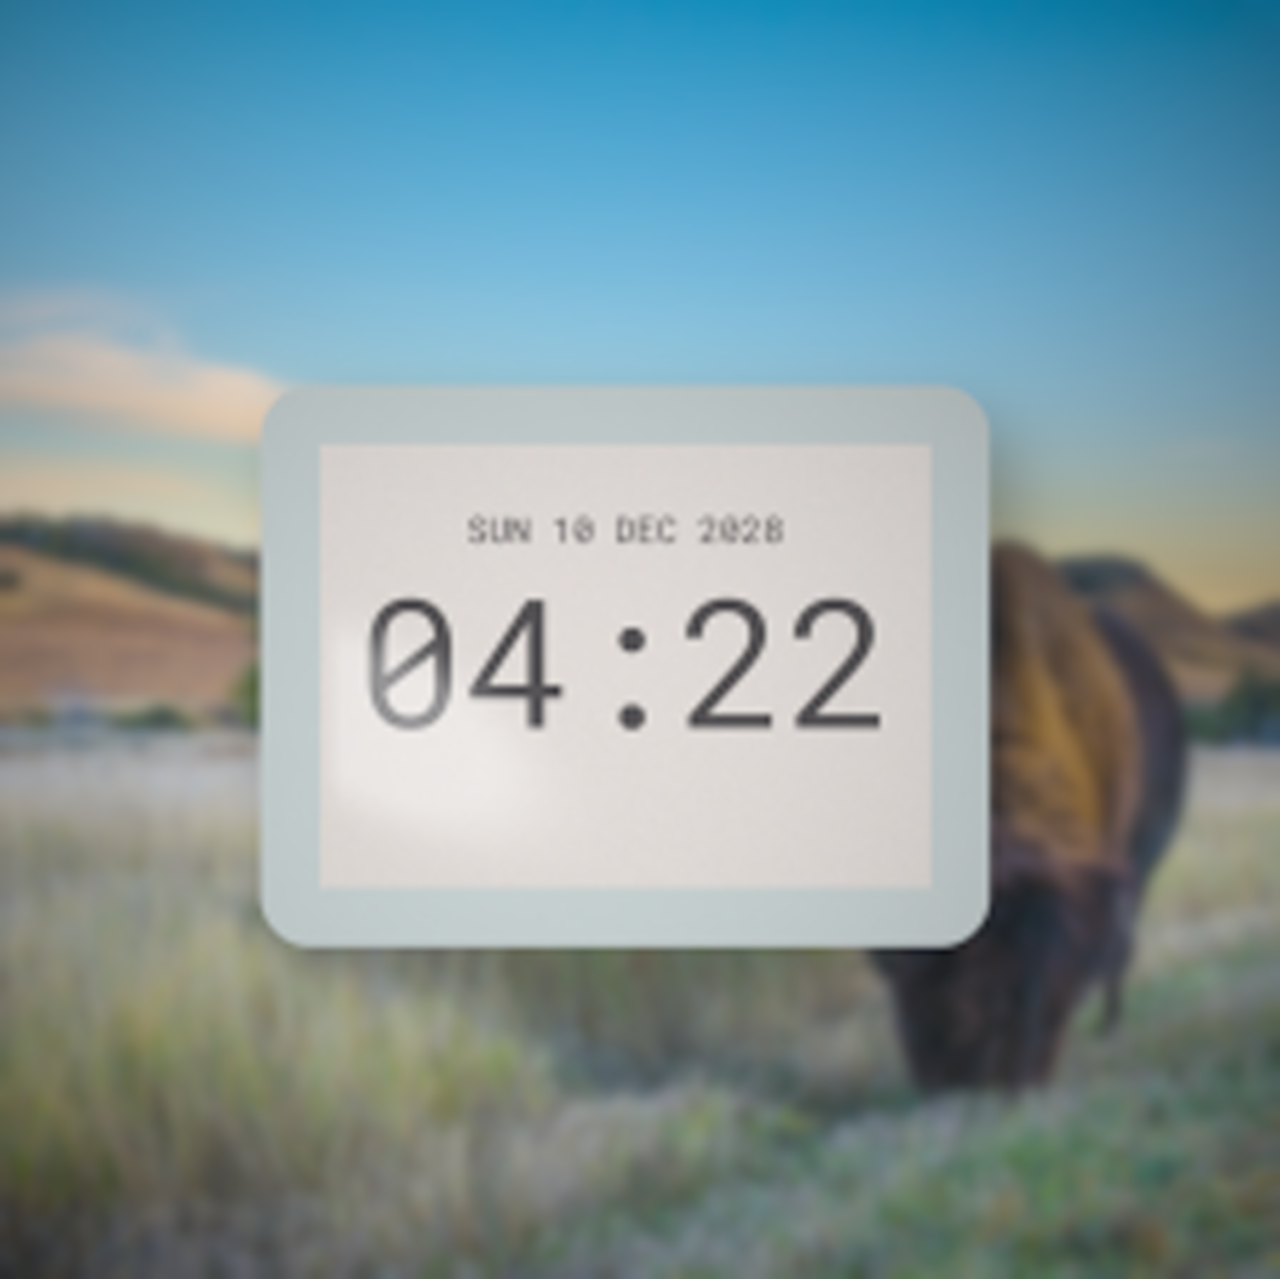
4.22
